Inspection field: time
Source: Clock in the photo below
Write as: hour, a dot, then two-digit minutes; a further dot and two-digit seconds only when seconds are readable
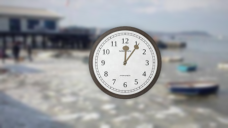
12.06
